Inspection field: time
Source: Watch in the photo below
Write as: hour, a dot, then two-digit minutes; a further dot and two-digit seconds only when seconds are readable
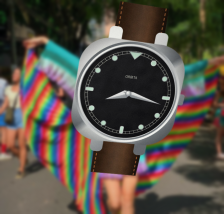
8.17
